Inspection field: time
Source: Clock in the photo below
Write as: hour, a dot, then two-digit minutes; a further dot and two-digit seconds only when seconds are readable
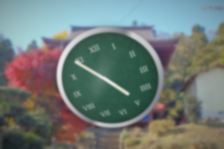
4.54
